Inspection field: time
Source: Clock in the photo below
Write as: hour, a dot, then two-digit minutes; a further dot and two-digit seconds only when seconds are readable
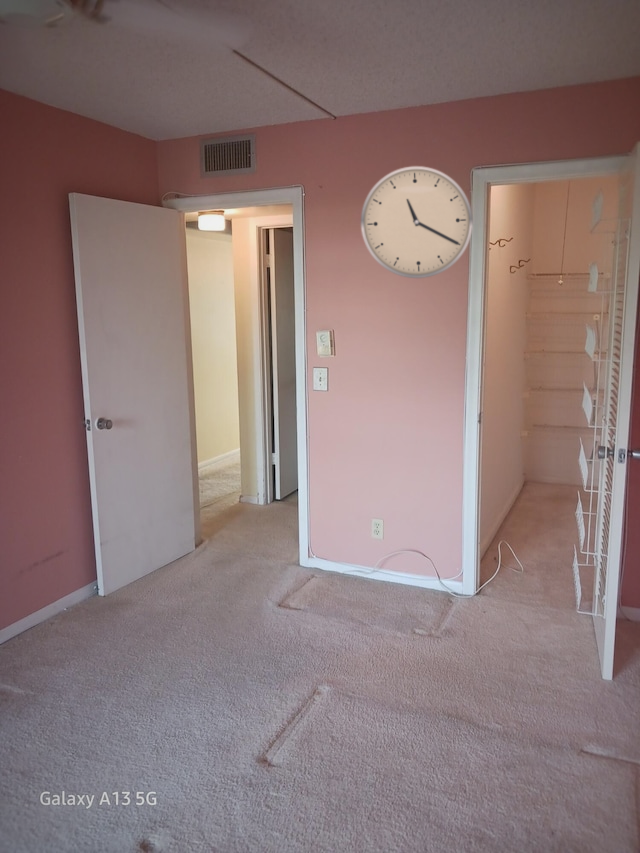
11.20
